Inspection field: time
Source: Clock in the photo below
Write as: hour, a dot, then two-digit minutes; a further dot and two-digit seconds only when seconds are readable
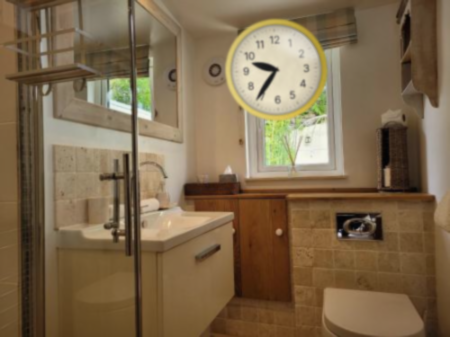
9.36
